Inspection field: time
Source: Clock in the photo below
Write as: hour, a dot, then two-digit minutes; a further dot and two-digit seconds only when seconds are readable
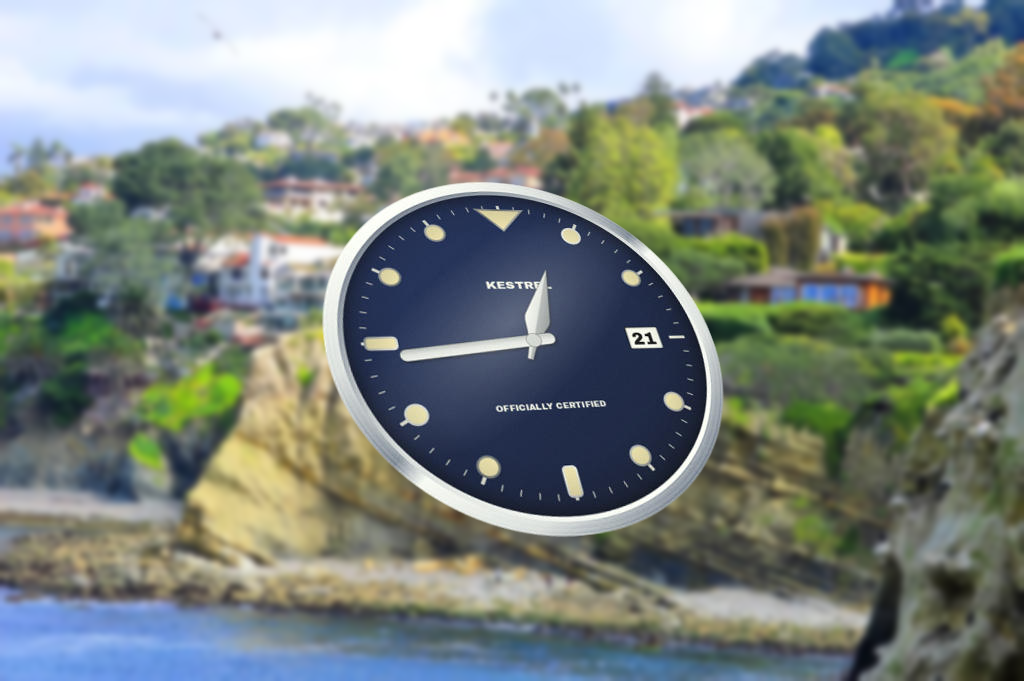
12.44
